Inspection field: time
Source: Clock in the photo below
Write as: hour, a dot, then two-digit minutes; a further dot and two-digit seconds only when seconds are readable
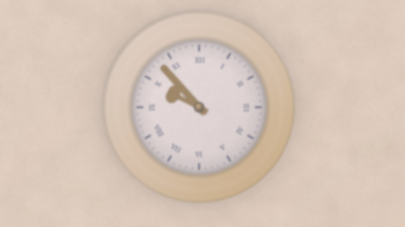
9.53
